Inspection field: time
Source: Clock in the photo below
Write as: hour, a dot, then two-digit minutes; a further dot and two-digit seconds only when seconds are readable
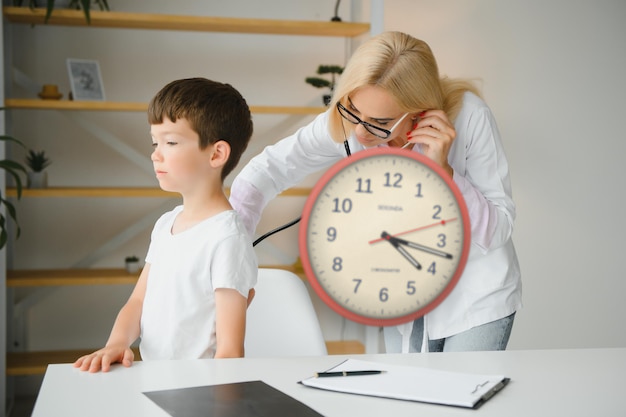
4.17.12
